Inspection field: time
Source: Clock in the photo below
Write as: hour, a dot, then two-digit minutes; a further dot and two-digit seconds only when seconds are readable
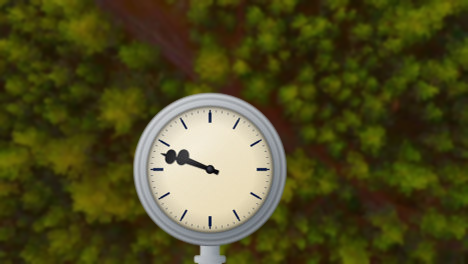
9.48
